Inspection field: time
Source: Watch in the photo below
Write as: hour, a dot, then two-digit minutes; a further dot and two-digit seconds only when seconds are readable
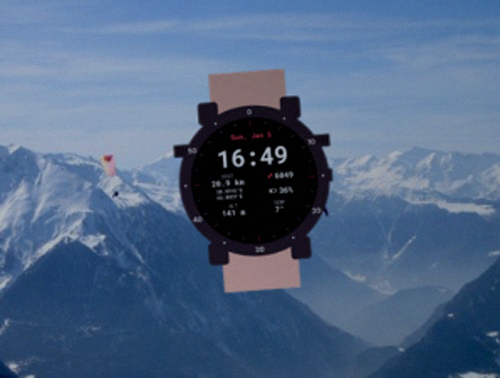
16.49
